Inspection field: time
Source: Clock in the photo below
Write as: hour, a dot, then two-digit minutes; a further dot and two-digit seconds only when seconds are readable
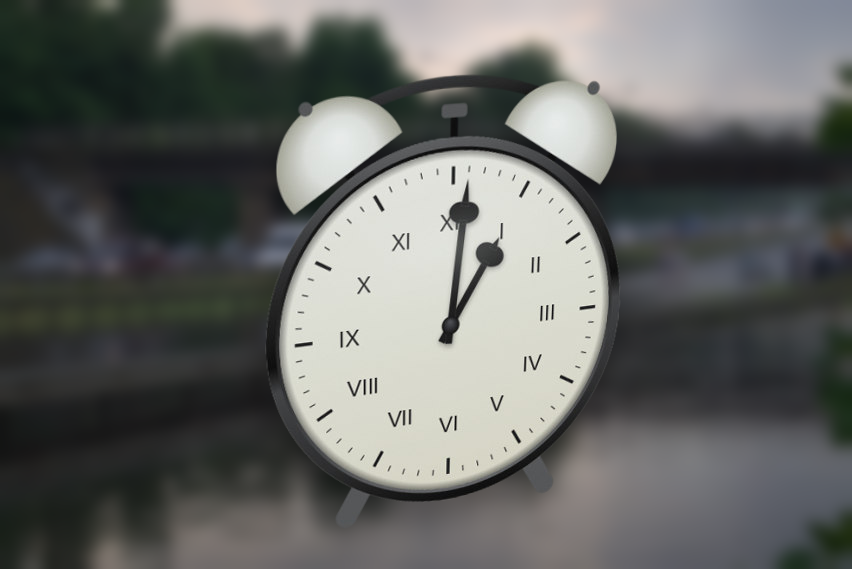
1.01
